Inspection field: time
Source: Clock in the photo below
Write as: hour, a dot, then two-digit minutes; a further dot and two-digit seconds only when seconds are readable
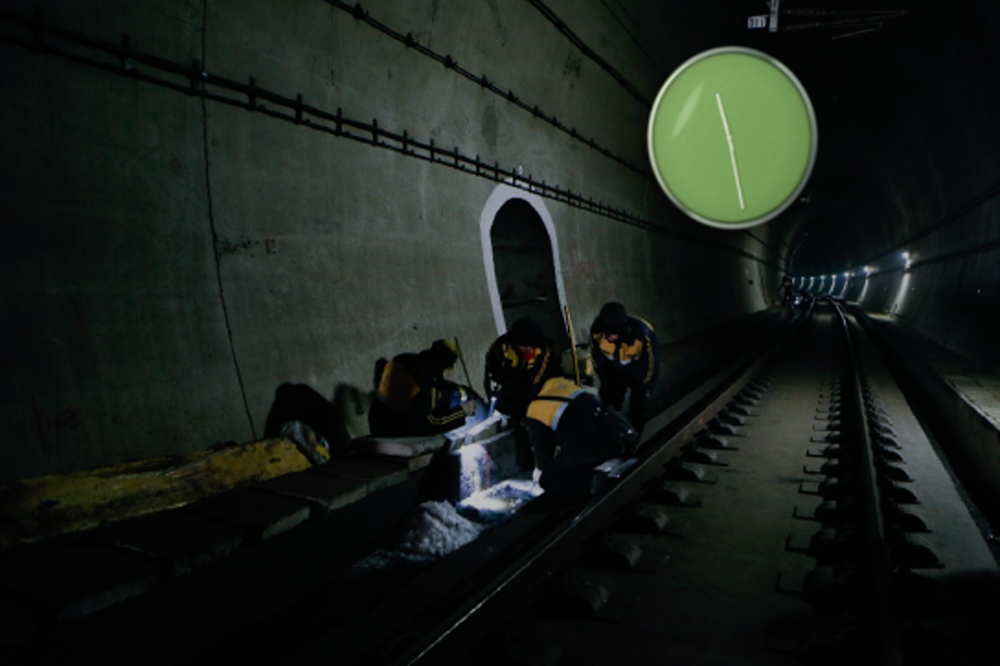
11.28
